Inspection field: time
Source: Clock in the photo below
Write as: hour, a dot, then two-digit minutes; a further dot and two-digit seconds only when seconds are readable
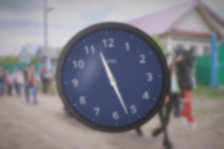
11.27
